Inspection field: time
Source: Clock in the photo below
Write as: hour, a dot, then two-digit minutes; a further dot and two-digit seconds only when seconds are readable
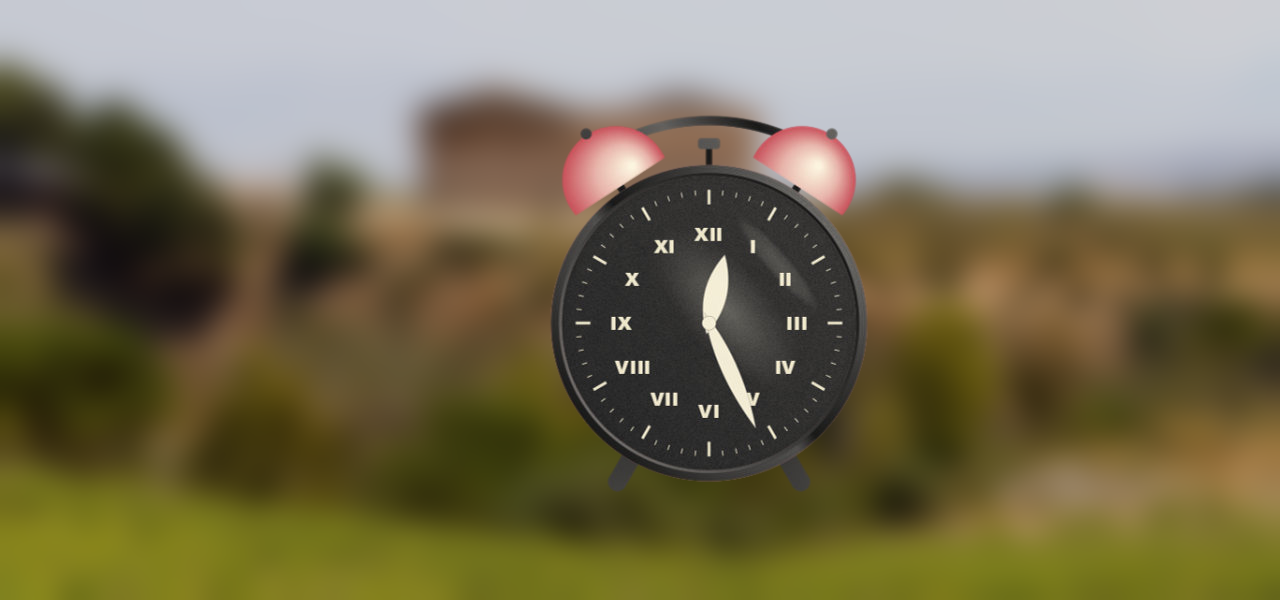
12.26
